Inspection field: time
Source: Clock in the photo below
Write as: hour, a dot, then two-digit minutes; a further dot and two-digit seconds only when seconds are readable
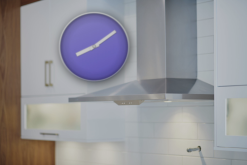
8.09
